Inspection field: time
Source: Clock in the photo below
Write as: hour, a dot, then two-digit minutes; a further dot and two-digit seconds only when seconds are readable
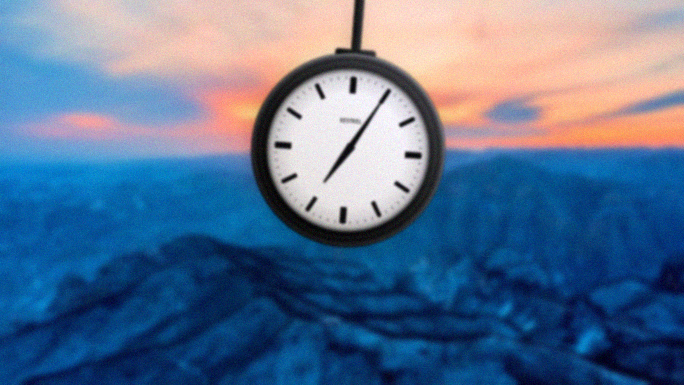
7.05
